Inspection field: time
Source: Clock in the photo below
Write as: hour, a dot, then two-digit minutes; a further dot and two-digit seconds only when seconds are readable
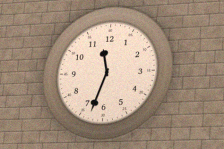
11.33
